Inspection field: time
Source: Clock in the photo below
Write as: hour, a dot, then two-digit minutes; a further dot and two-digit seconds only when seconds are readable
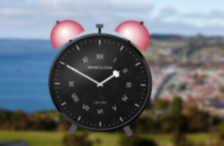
1.50
